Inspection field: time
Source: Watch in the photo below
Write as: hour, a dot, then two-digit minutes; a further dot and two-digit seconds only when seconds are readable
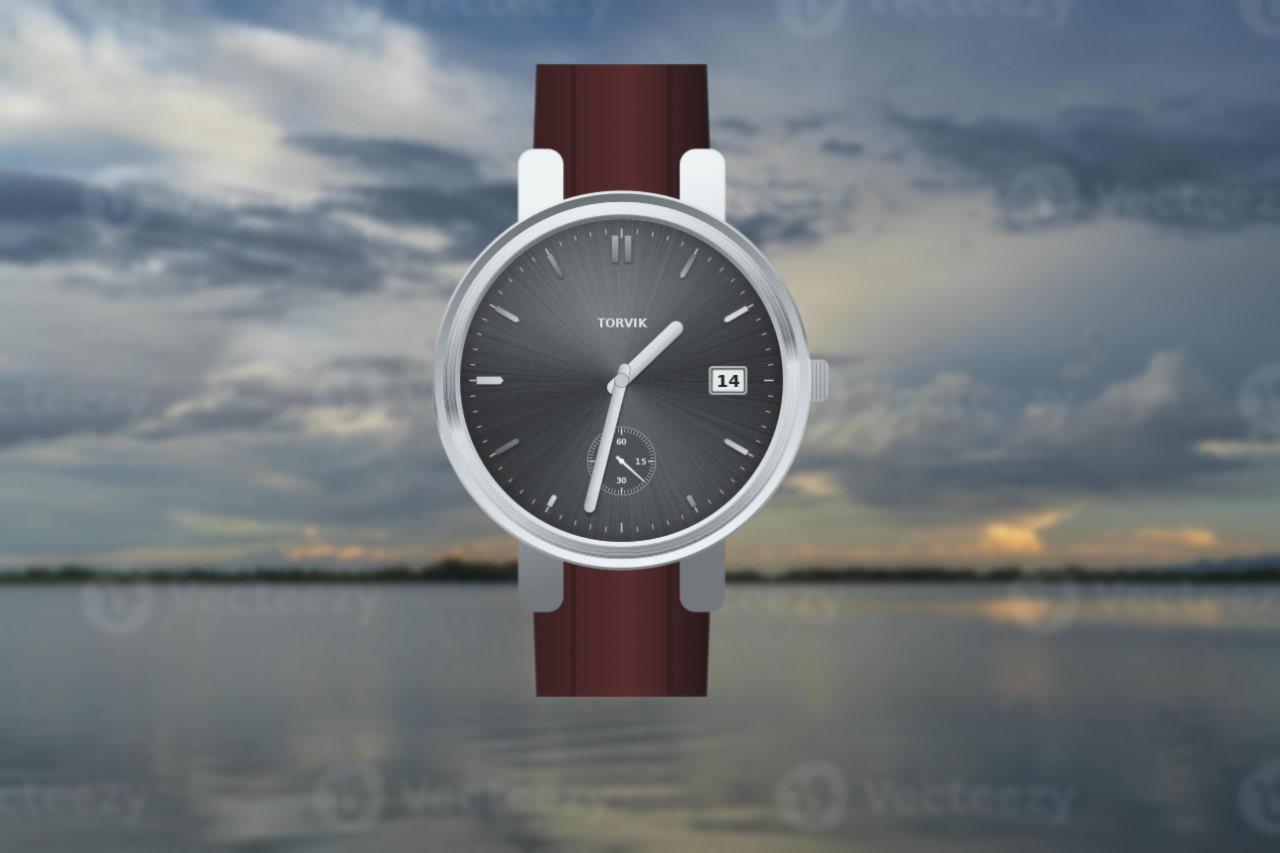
1.32.22
